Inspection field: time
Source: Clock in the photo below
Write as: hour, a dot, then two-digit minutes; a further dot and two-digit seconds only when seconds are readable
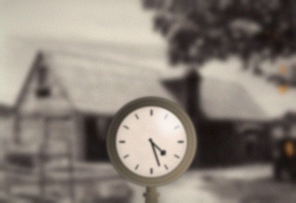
4.27
